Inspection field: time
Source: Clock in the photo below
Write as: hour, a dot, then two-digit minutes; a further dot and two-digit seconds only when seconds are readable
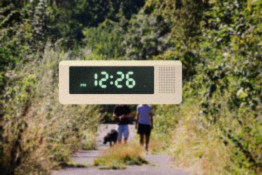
12.26
